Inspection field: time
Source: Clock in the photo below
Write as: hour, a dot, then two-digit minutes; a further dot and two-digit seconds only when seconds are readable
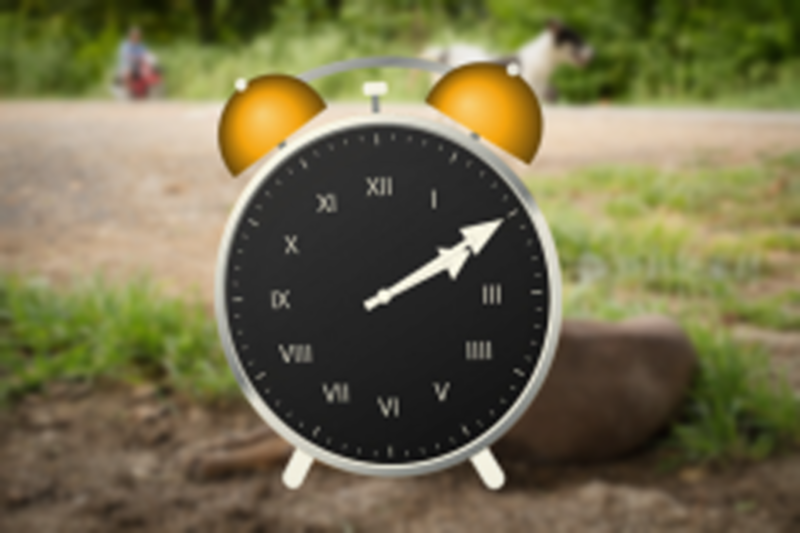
2.10
